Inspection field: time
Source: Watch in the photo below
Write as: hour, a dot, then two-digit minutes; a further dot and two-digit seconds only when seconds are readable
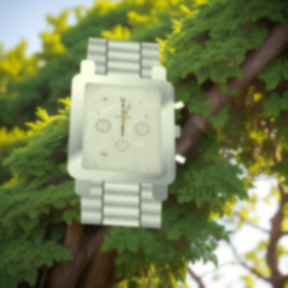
12.02
